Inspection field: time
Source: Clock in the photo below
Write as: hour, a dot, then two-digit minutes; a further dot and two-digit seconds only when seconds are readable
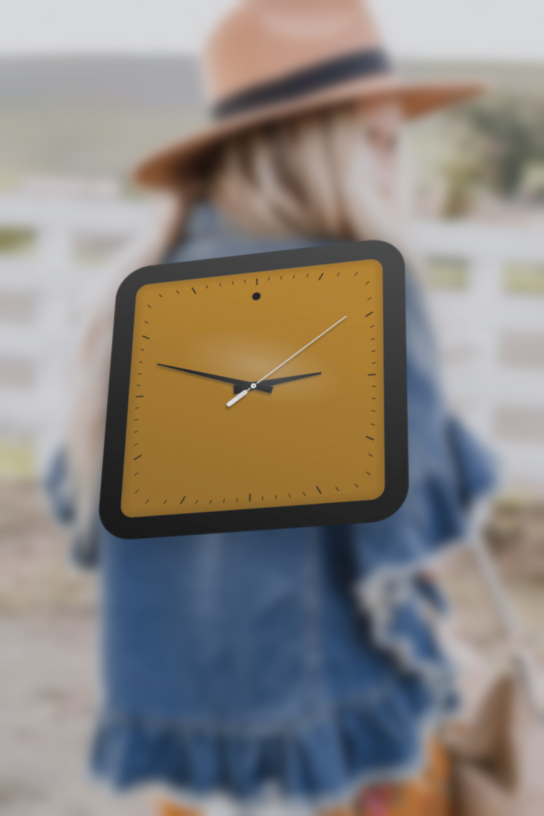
2.48.09
